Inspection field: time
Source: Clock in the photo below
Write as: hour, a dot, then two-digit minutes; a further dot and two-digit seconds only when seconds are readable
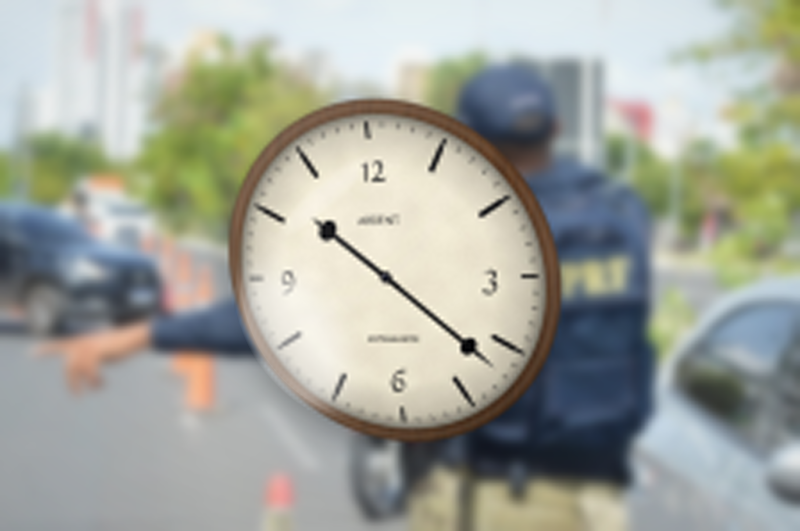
10.22
